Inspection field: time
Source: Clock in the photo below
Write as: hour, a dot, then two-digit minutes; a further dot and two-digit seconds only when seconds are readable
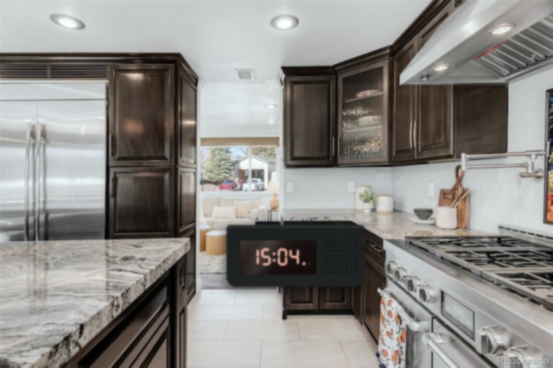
15.04
